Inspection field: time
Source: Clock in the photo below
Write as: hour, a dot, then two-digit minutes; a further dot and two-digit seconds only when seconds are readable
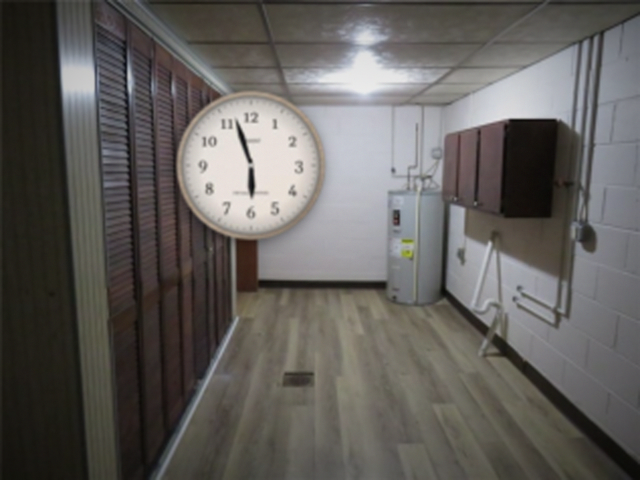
5.57
